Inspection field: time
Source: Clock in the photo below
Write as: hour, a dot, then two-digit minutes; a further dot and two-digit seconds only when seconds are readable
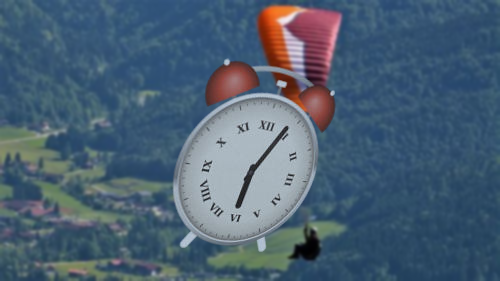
6.04
